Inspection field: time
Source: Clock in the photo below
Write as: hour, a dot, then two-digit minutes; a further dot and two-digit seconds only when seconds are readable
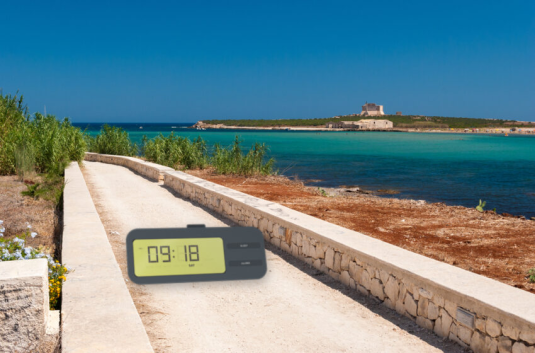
9.18
